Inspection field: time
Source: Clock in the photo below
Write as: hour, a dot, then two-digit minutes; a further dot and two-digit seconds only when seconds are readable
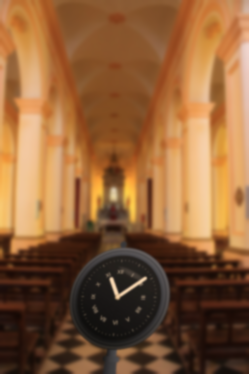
11.09
